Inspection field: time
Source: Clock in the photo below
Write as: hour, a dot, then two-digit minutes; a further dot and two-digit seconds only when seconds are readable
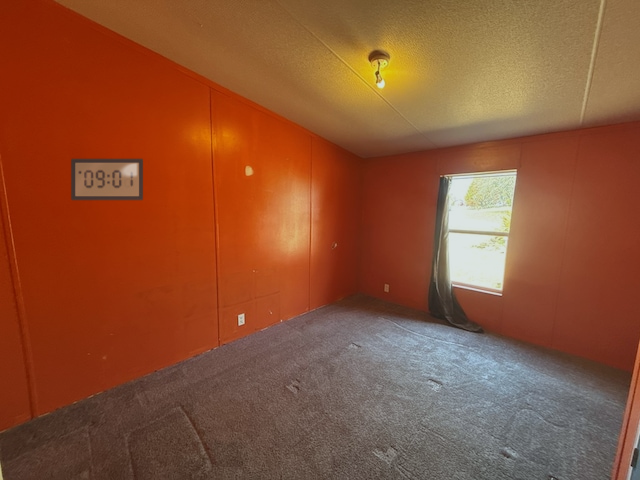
9.01
